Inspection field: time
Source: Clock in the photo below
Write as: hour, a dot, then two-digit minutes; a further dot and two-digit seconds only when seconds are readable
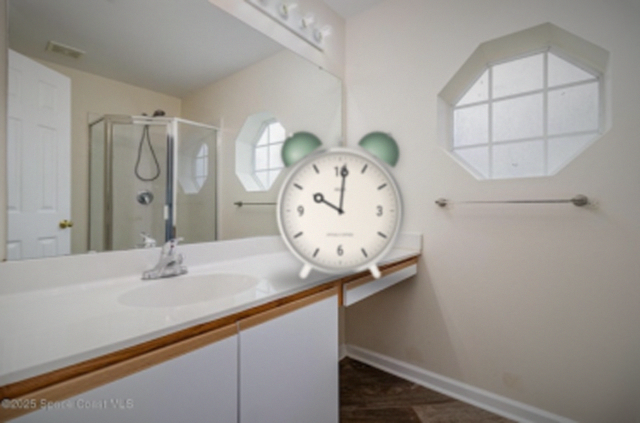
10.01
